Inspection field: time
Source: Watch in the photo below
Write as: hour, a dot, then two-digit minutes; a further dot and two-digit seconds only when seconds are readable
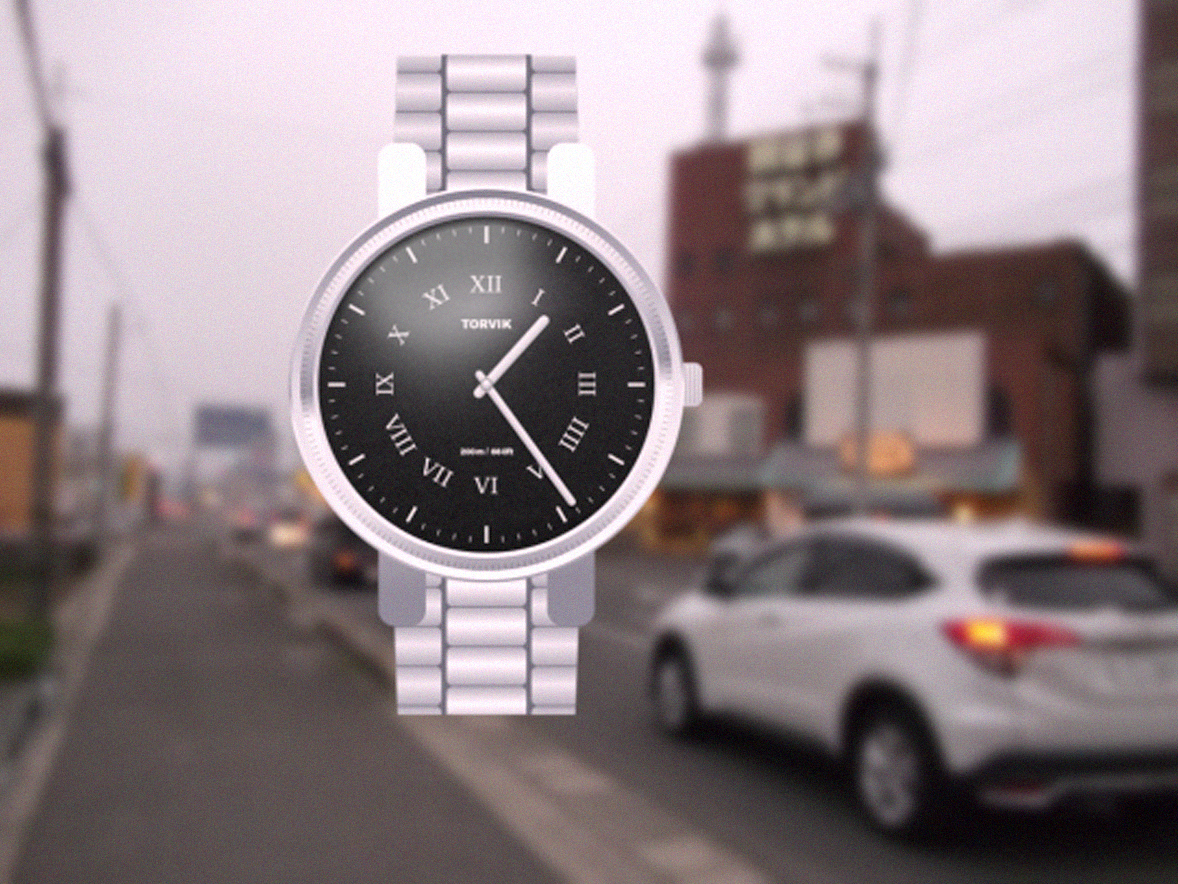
1.24
